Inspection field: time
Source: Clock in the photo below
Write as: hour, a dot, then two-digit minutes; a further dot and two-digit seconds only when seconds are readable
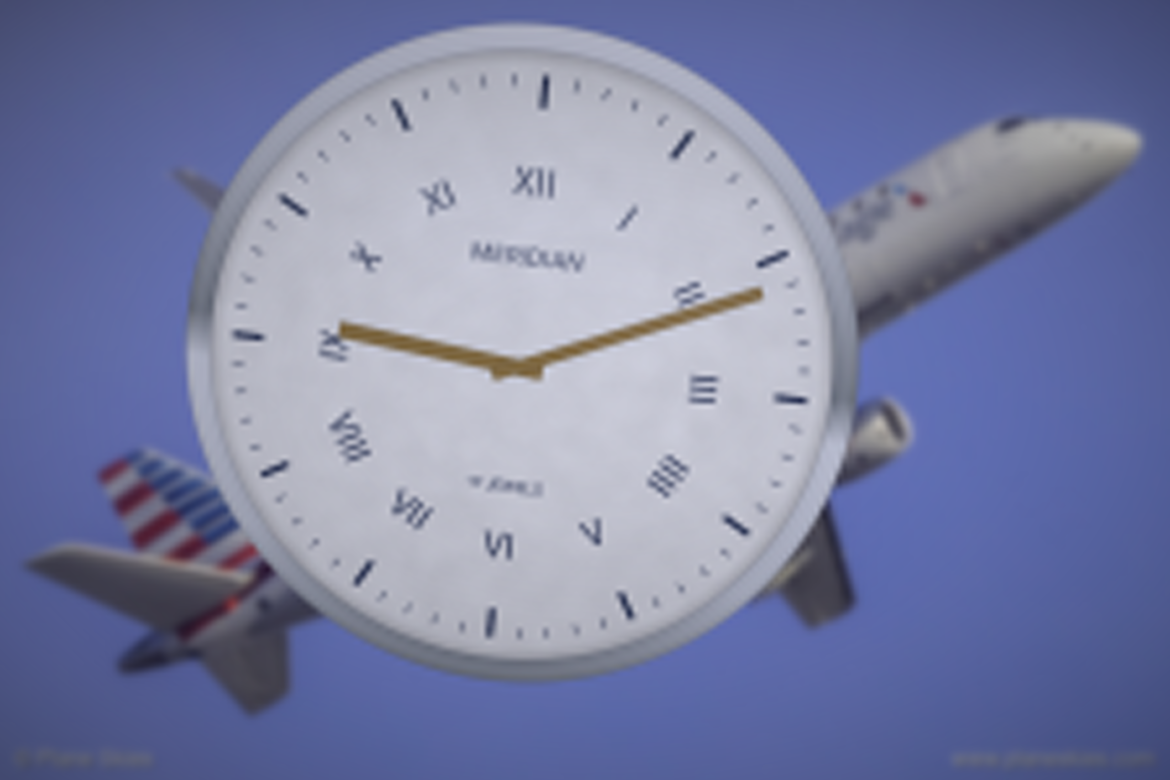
9.11
